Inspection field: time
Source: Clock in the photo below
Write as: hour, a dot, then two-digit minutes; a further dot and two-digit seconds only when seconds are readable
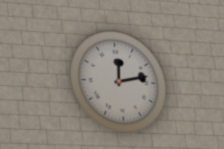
12.13
